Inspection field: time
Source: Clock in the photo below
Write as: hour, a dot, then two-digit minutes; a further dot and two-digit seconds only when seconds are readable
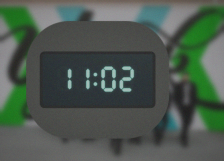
11.02
